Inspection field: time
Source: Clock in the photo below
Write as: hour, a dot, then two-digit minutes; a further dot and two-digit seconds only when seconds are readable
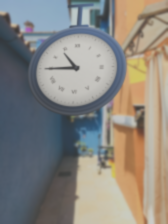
10.45
